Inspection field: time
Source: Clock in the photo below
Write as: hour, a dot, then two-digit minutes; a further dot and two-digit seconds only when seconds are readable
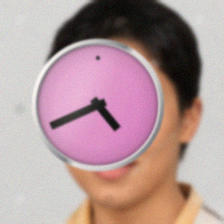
4.41
